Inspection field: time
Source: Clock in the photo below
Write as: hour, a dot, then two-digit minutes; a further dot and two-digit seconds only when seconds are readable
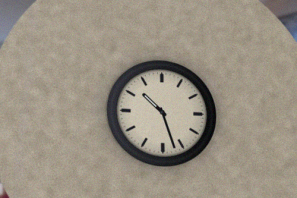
10.27
